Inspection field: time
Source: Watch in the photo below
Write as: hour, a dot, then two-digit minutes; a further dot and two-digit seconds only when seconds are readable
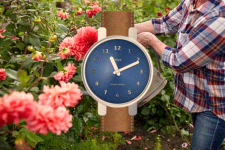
11.11
